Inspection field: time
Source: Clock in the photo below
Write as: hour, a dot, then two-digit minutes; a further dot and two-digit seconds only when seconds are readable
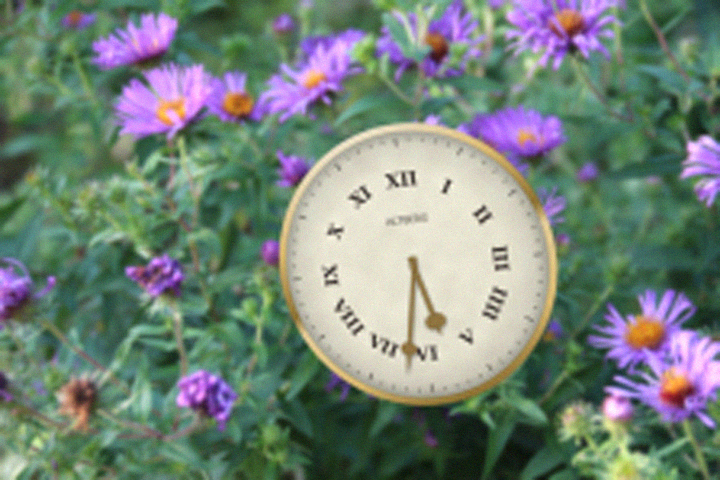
5.32
